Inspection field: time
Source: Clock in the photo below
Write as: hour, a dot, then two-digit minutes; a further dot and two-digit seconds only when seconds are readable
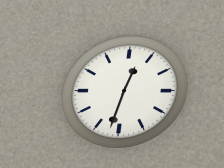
12.32
